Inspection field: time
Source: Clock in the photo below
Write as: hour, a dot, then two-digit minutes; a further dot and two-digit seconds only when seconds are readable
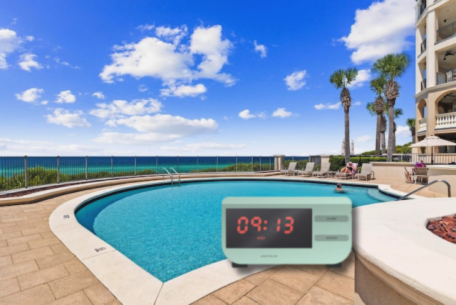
9.13
